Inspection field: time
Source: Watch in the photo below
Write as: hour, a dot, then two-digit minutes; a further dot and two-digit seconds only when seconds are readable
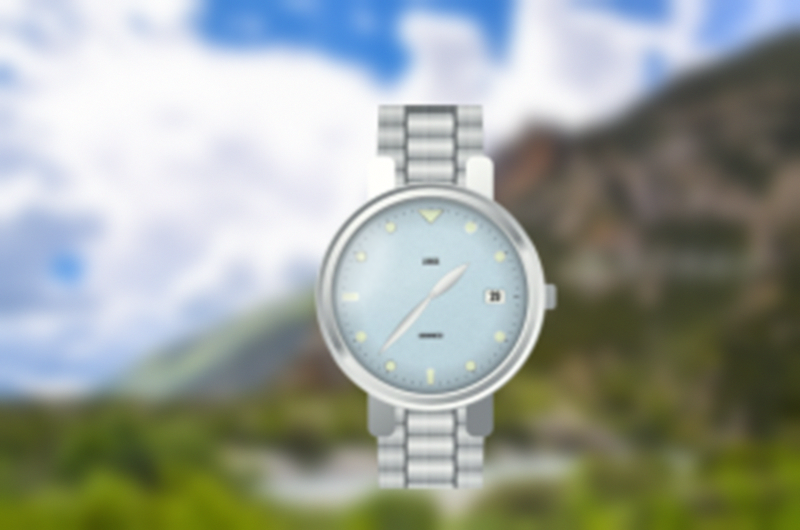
1.37
